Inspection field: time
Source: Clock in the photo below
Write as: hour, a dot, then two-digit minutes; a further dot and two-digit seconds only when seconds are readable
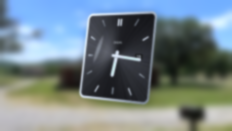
6.16
